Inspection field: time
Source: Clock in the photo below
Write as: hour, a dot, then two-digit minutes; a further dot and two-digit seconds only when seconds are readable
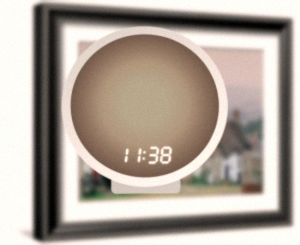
11.38
